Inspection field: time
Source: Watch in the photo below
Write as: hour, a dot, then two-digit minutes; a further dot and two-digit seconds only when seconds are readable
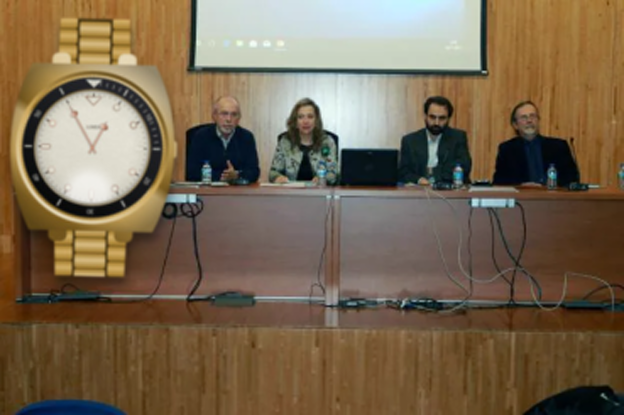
12.55
